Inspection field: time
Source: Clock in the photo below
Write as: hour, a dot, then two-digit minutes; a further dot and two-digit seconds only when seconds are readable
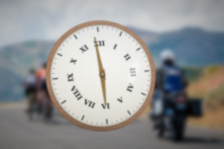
5.59
